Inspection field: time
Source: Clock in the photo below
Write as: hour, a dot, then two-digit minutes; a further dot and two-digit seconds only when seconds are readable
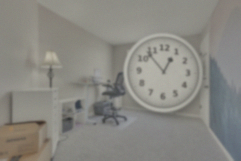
12.53
